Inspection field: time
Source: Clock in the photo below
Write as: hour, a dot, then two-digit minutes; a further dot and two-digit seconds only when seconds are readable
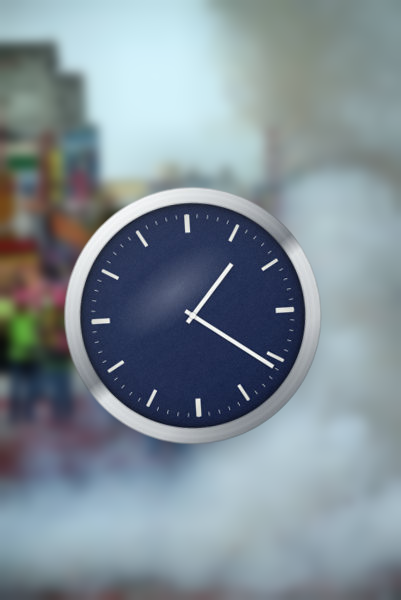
1.21
